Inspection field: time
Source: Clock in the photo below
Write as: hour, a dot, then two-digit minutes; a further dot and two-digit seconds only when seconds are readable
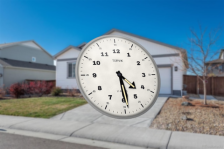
4.29
